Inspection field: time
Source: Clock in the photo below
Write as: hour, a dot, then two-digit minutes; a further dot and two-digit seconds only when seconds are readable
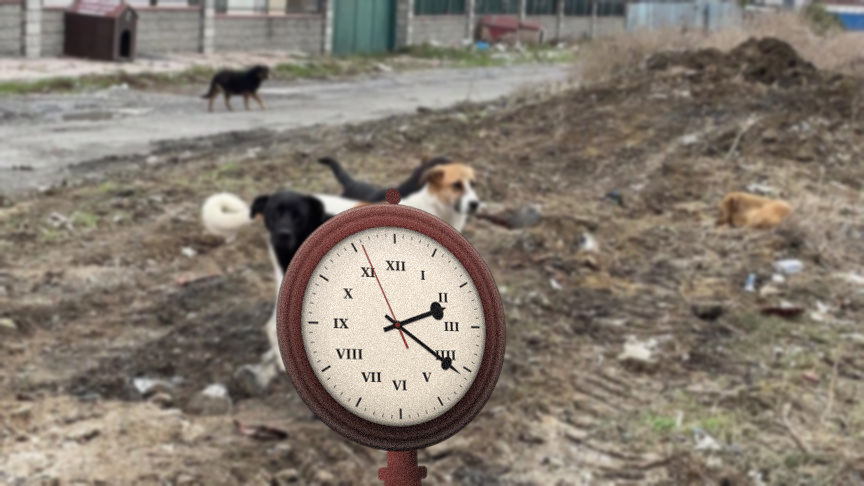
2.20.56
